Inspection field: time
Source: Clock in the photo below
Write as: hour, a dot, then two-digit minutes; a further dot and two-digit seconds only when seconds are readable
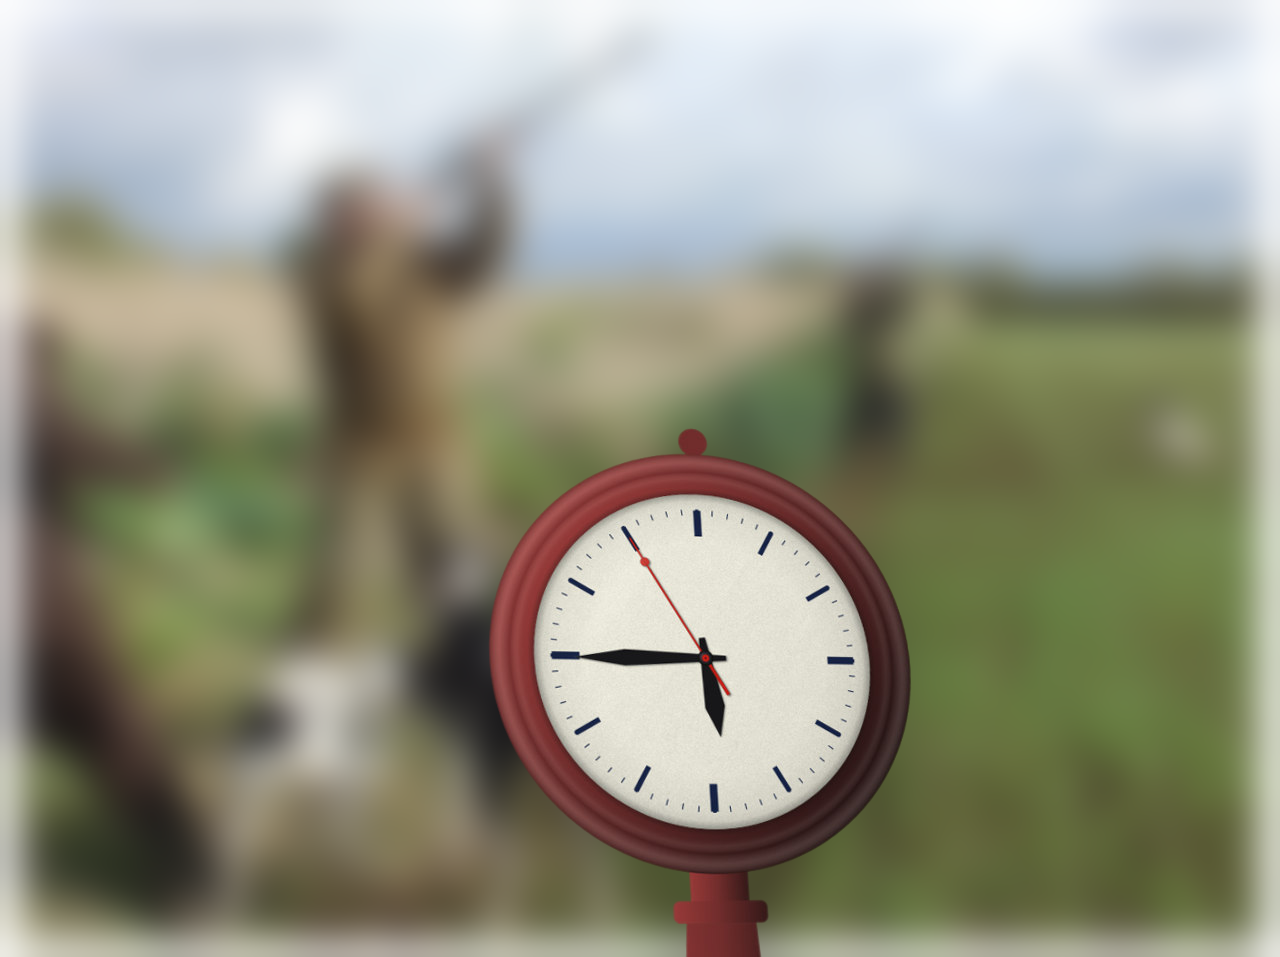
5.44.55
